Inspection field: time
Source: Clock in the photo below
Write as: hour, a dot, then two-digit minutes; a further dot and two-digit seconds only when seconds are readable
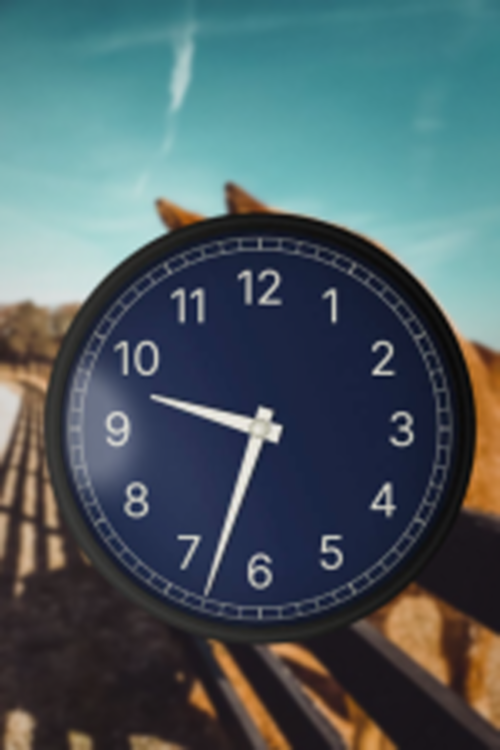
9.33
